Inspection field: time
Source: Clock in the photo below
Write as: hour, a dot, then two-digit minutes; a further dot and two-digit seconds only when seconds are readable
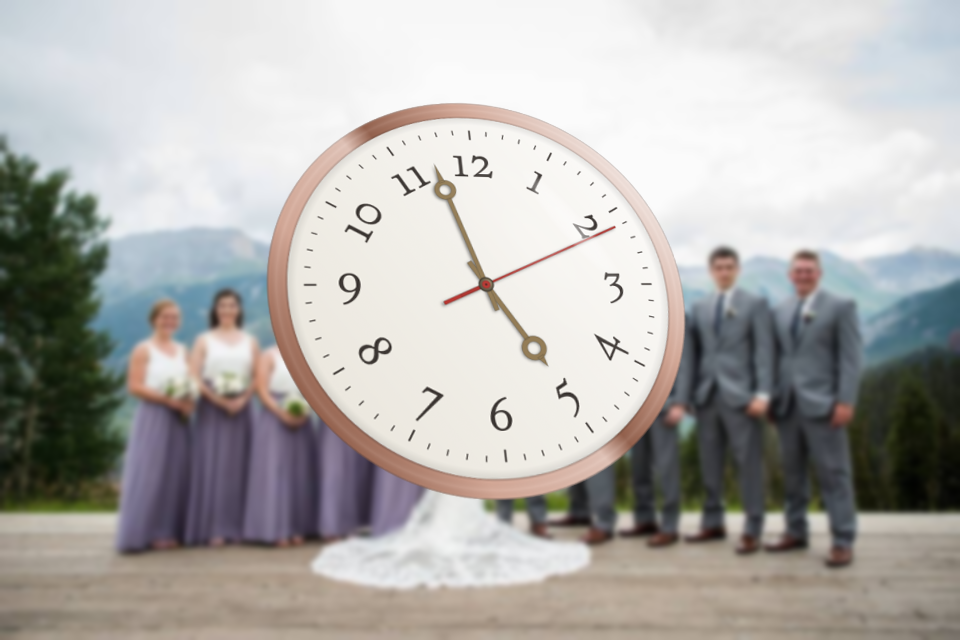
4.57.11
